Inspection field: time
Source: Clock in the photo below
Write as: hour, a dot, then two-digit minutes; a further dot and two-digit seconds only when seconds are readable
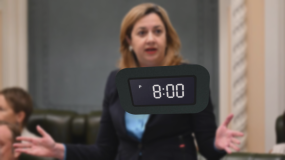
8.00
